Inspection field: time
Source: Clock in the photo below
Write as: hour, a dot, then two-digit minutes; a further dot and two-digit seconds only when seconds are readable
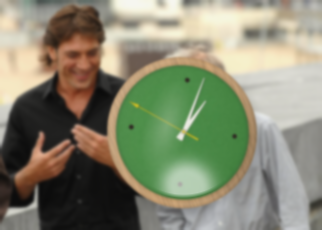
1.02.49
